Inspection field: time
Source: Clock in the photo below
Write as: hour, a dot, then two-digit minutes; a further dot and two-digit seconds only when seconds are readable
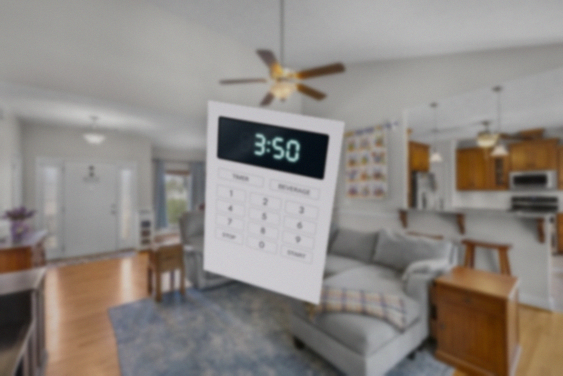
3.50
